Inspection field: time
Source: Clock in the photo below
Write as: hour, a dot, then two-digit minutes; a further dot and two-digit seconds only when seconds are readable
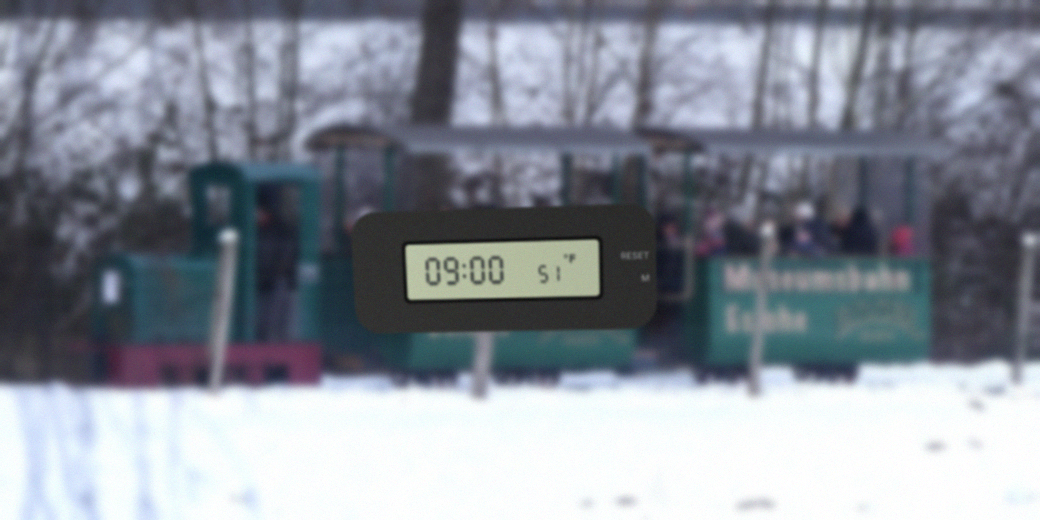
9.00
